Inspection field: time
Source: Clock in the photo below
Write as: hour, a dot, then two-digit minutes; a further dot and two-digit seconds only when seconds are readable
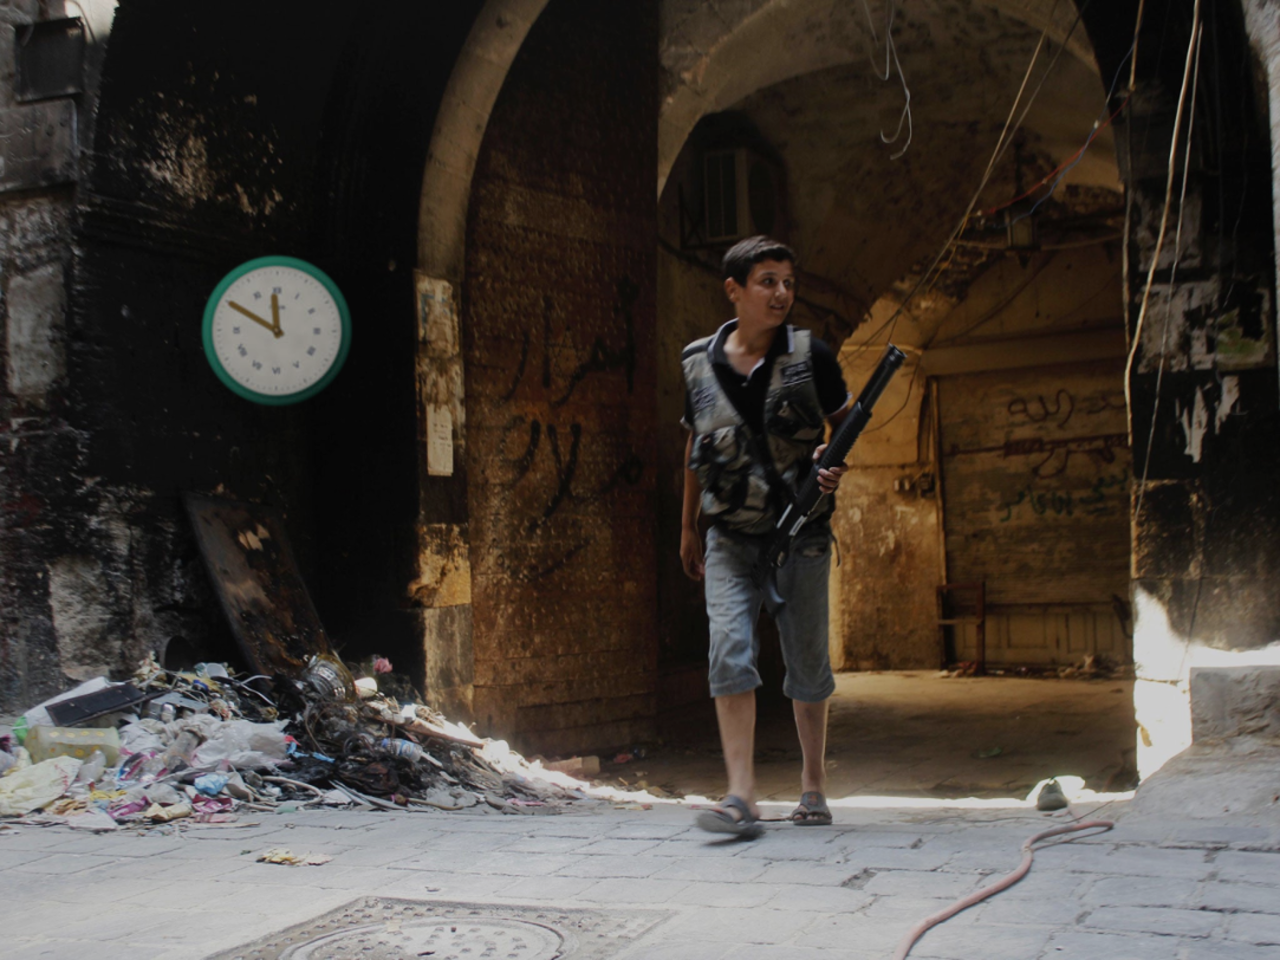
11.50
